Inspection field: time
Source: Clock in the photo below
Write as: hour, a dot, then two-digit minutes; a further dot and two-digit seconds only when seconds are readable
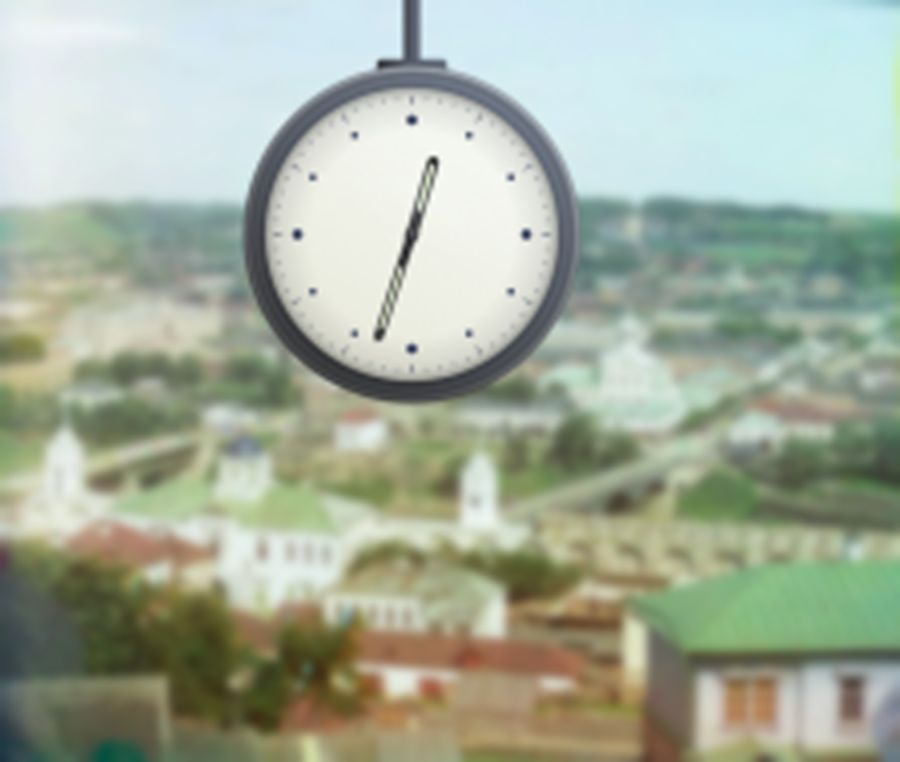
12.33
